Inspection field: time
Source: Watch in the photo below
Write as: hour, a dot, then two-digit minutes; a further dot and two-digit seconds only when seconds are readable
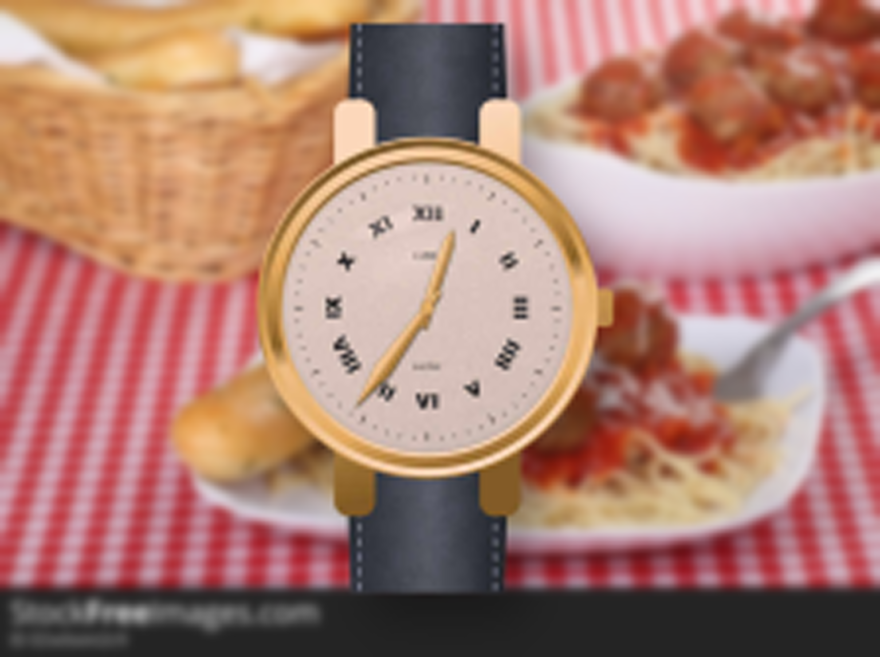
12.36
